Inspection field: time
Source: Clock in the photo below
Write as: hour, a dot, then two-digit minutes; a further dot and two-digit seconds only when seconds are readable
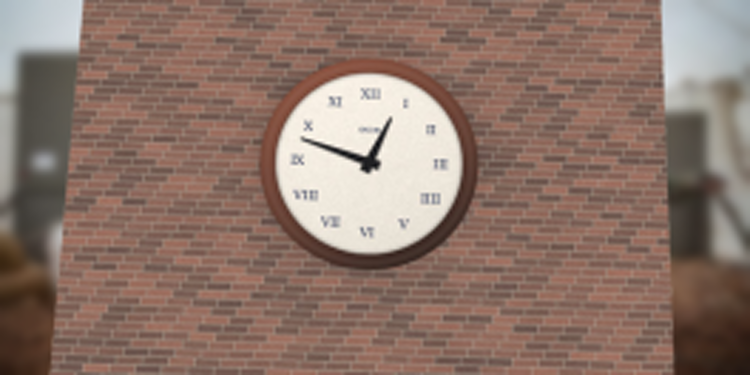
12.48
